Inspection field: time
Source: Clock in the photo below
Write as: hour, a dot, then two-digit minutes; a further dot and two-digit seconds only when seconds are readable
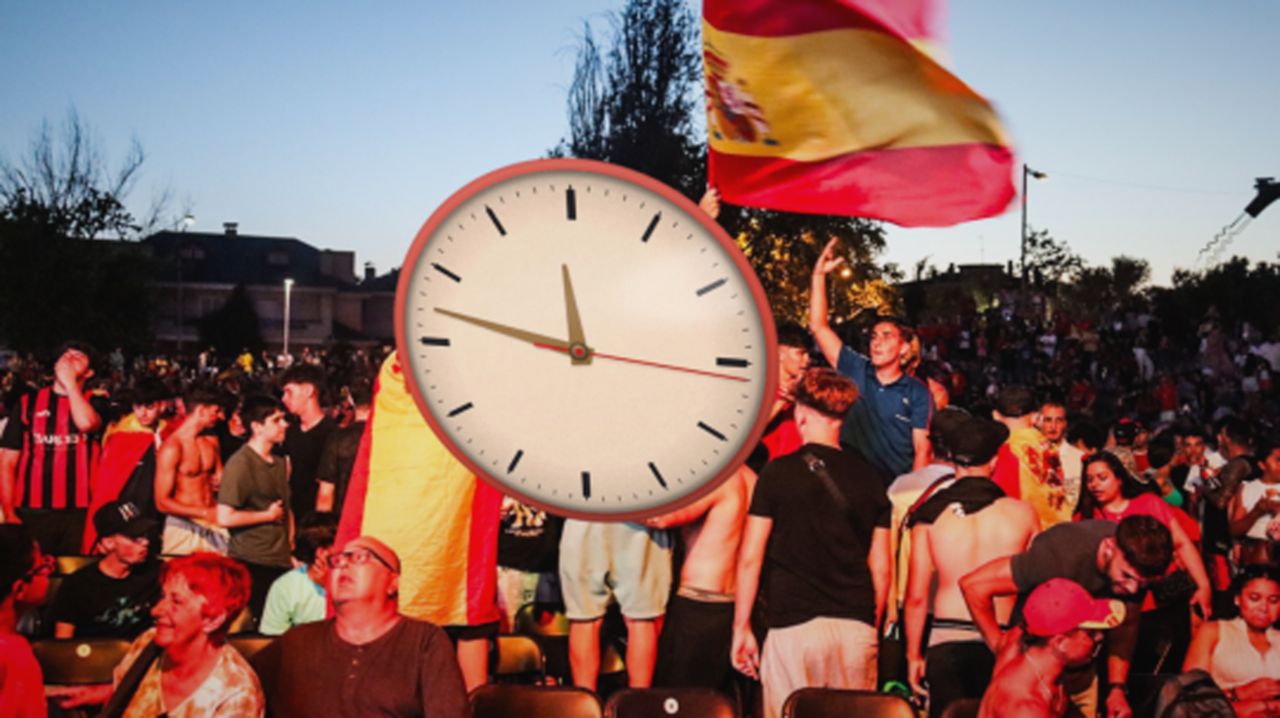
11.47.16
